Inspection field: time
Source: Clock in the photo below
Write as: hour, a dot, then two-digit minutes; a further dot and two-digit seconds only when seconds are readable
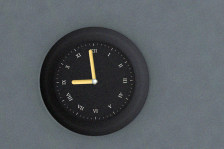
8.59
